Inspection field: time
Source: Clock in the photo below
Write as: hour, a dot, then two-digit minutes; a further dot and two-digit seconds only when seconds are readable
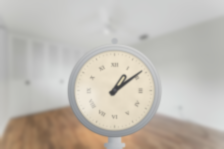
1.09
